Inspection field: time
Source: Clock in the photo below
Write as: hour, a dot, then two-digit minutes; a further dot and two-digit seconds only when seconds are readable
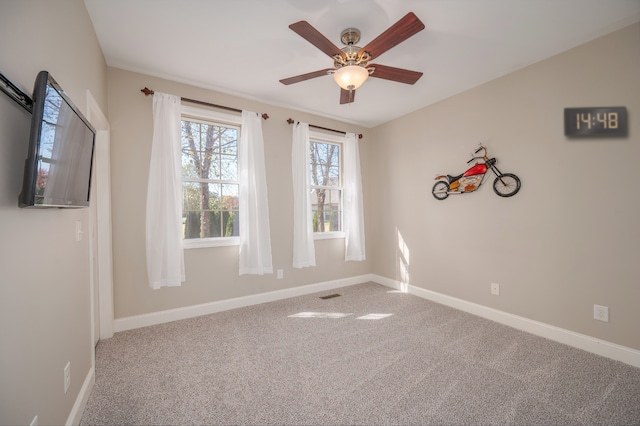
14.48
